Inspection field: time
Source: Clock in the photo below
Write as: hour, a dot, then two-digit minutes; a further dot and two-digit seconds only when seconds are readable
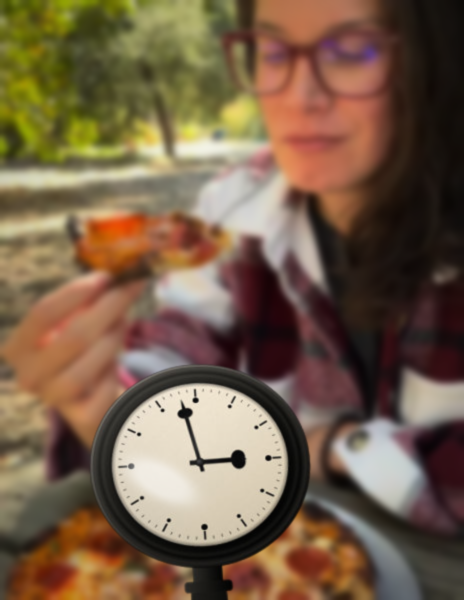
2.58
